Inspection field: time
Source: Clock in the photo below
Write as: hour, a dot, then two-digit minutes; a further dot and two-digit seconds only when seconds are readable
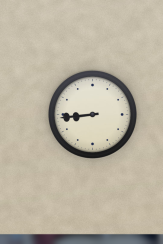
8.44
